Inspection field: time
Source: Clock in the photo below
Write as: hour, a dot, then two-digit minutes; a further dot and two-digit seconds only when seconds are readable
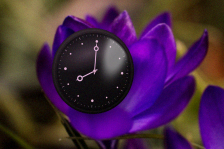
8.00
